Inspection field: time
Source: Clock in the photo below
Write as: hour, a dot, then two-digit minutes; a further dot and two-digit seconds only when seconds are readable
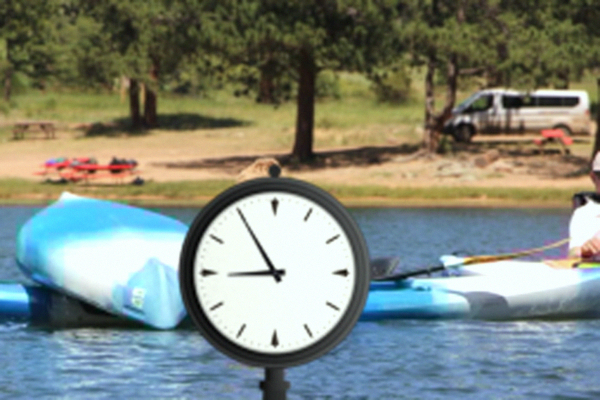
8.55
